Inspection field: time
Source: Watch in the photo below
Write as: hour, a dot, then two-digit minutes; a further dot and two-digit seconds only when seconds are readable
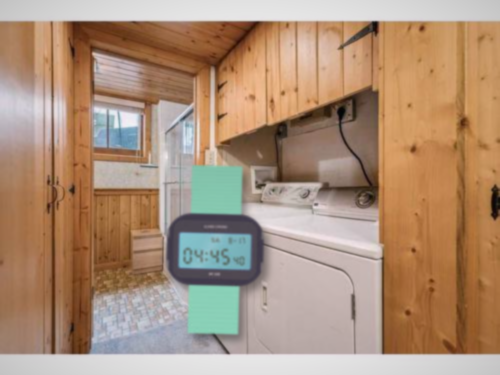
4.45
